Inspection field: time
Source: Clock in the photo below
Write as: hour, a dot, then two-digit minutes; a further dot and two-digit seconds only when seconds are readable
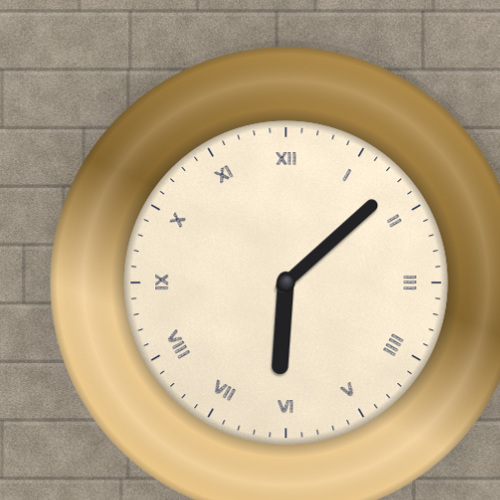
6.08
